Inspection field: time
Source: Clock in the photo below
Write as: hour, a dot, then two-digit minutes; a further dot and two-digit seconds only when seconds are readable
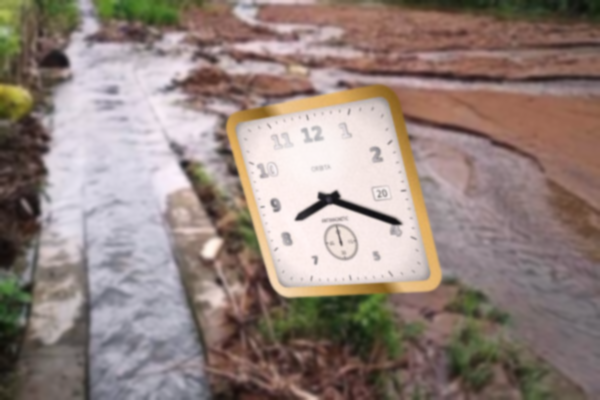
8.19
